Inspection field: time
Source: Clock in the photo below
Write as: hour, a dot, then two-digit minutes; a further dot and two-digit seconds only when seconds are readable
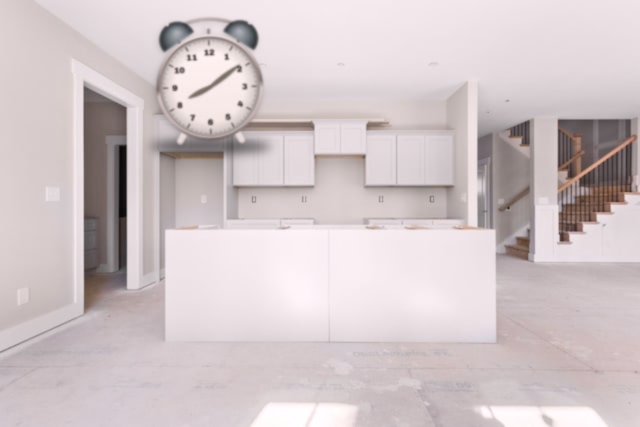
8.09
